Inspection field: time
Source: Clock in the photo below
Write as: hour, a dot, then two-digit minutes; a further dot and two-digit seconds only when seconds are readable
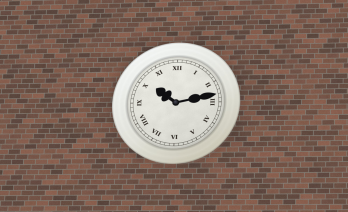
10.13
